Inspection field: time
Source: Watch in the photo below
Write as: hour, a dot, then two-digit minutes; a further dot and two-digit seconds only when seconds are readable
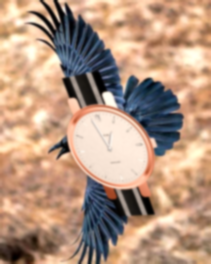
12.58
